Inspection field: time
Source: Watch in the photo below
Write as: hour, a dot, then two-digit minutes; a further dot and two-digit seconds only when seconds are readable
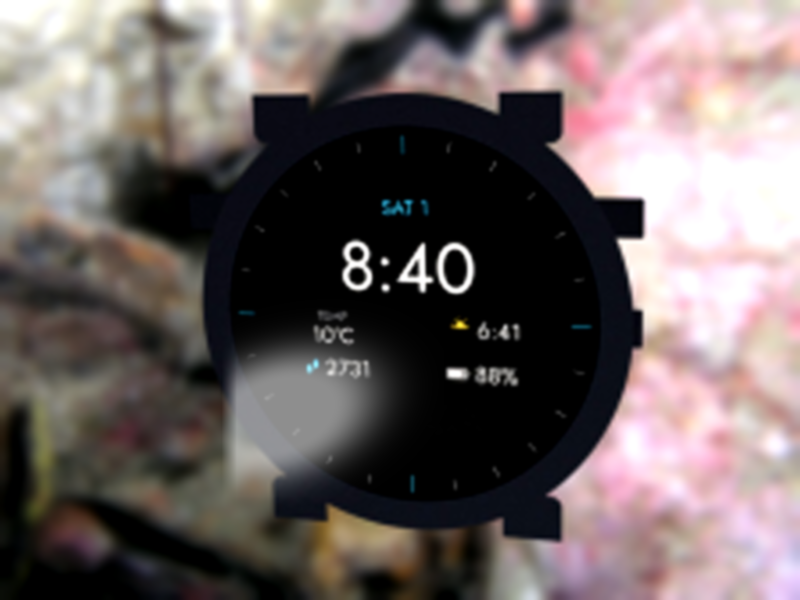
8.40
